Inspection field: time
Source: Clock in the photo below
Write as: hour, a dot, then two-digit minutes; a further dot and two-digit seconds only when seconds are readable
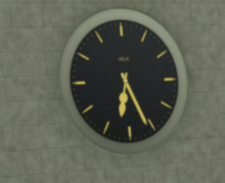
6.26
